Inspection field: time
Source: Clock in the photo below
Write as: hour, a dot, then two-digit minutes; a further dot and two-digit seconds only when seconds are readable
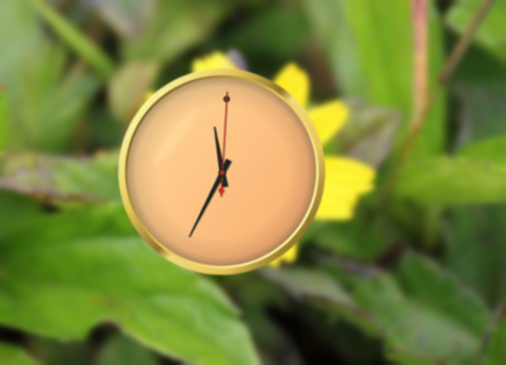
11.34.00
